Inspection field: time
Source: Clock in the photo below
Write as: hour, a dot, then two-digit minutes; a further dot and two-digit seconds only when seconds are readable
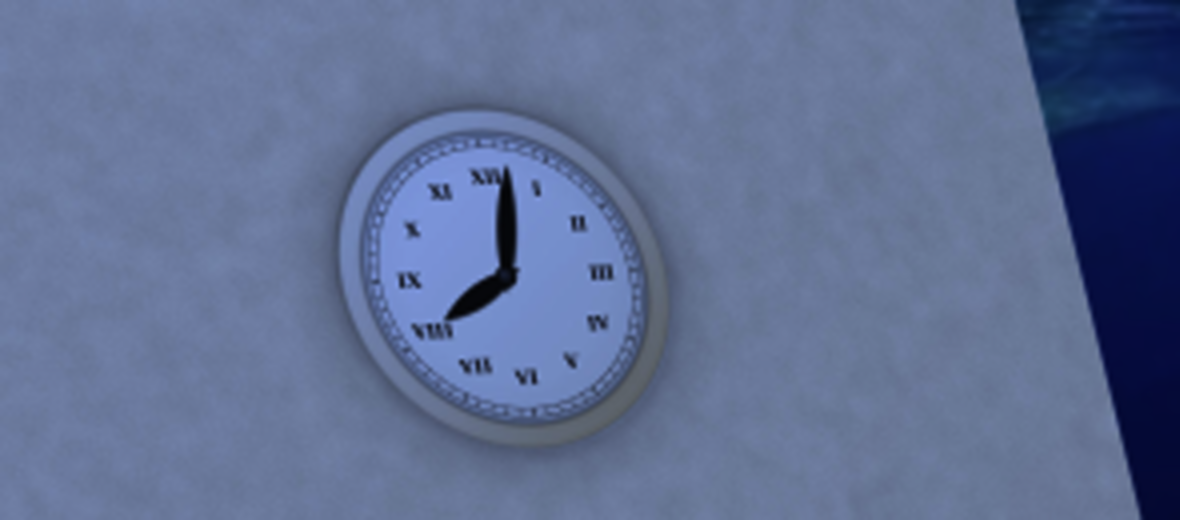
8.02
